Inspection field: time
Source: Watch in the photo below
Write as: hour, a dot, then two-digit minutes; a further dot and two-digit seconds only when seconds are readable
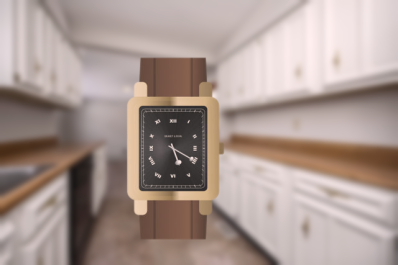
5.20
